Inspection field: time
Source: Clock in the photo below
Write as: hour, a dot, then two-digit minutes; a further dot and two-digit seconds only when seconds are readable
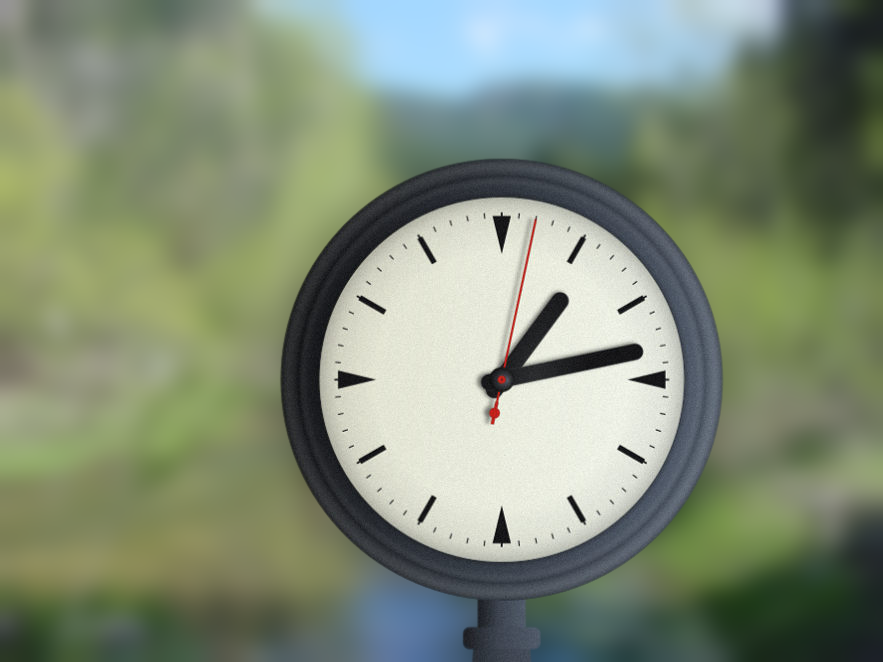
1.13.02
